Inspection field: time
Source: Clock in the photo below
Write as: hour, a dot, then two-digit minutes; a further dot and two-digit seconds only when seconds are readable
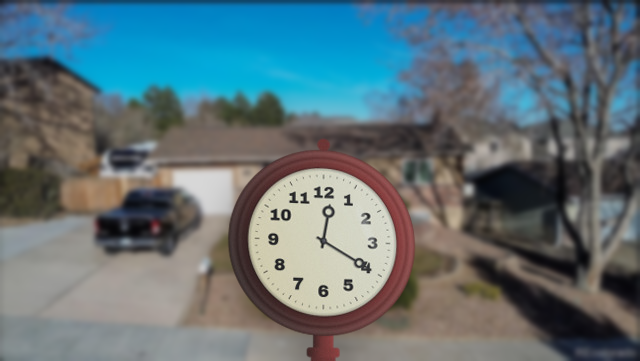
12.20
